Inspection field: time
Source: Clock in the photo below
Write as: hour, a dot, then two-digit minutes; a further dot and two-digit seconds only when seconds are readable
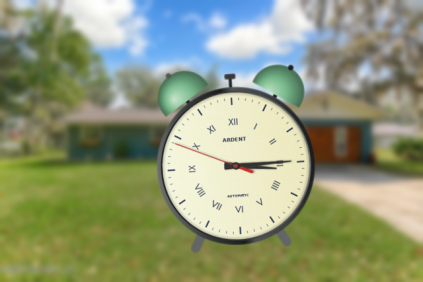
3.14.49
